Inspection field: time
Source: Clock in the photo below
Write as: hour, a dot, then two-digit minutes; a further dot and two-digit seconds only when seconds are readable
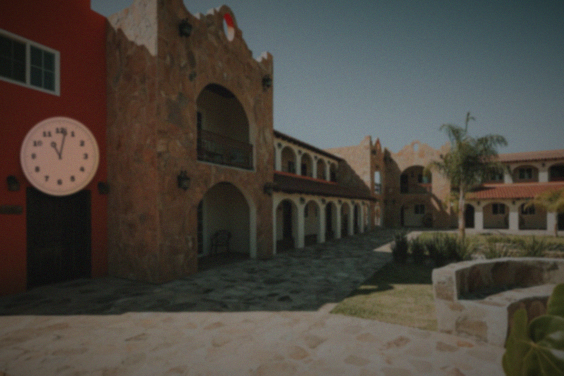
11.02
